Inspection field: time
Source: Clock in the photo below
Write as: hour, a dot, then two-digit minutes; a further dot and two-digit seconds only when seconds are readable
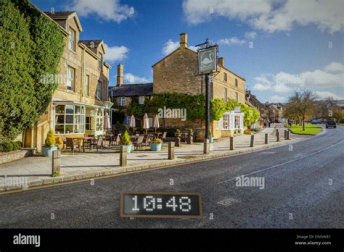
10.48
